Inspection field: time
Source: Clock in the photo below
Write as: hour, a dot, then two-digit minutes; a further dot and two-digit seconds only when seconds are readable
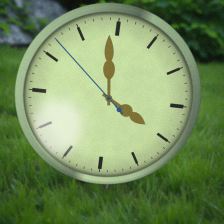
3.58.52
